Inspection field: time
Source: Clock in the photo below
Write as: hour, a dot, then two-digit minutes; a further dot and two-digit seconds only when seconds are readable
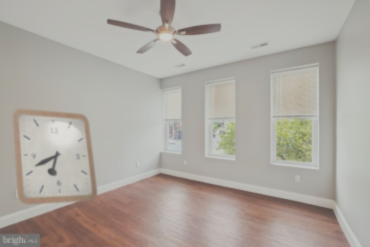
6.41
